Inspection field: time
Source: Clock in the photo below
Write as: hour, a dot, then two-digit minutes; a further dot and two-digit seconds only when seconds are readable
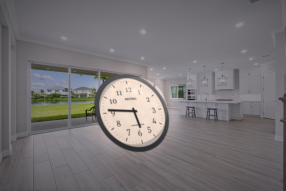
5.46
